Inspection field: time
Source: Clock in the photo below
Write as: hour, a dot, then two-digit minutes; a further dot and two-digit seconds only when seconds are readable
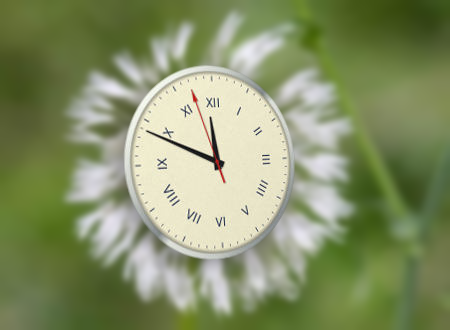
11.48.57
